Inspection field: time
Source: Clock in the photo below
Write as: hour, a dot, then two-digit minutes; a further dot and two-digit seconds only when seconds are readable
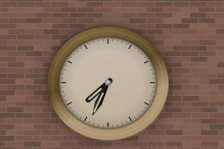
7.34
